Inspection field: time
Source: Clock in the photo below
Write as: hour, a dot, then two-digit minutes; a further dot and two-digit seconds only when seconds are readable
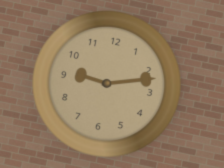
9.12
